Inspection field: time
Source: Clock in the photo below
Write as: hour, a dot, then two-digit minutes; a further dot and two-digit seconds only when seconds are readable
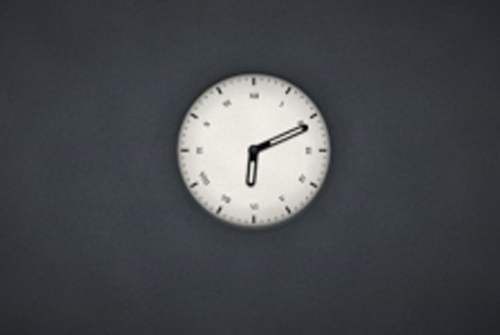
6.11
